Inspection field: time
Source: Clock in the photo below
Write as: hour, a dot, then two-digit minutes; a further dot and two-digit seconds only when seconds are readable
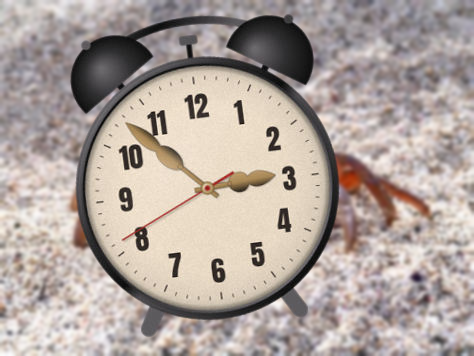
2.52.41
